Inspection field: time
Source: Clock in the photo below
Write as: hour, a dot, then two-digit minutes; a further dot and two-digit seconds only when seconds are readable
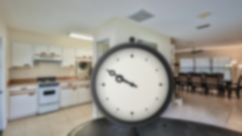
9.50
